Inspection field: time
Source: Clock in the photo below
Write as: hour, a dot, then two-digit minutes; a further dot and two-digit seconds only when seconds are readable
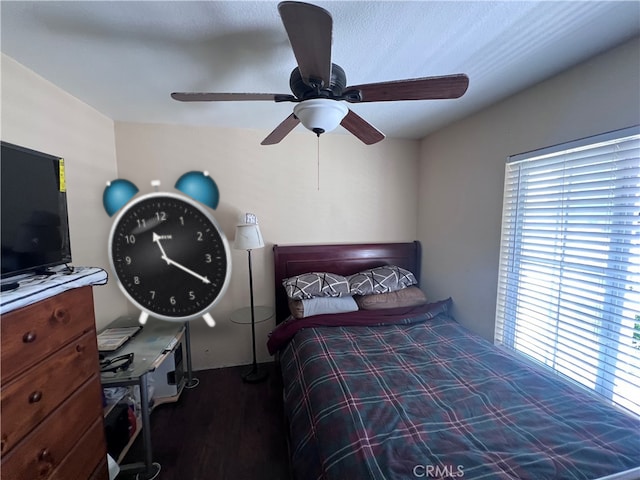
11.20
